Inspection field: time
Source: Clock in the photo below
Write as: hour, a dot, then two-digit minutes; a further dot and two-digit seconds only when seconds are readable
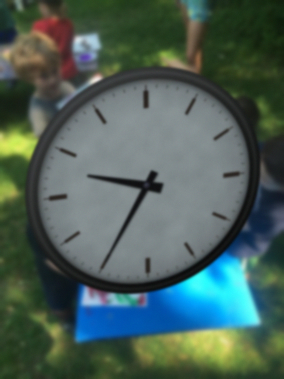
9.35
